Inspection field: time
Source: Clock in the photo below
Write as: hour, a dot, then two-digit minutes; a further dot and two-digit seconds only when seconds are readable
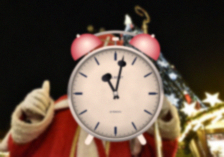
11.02
